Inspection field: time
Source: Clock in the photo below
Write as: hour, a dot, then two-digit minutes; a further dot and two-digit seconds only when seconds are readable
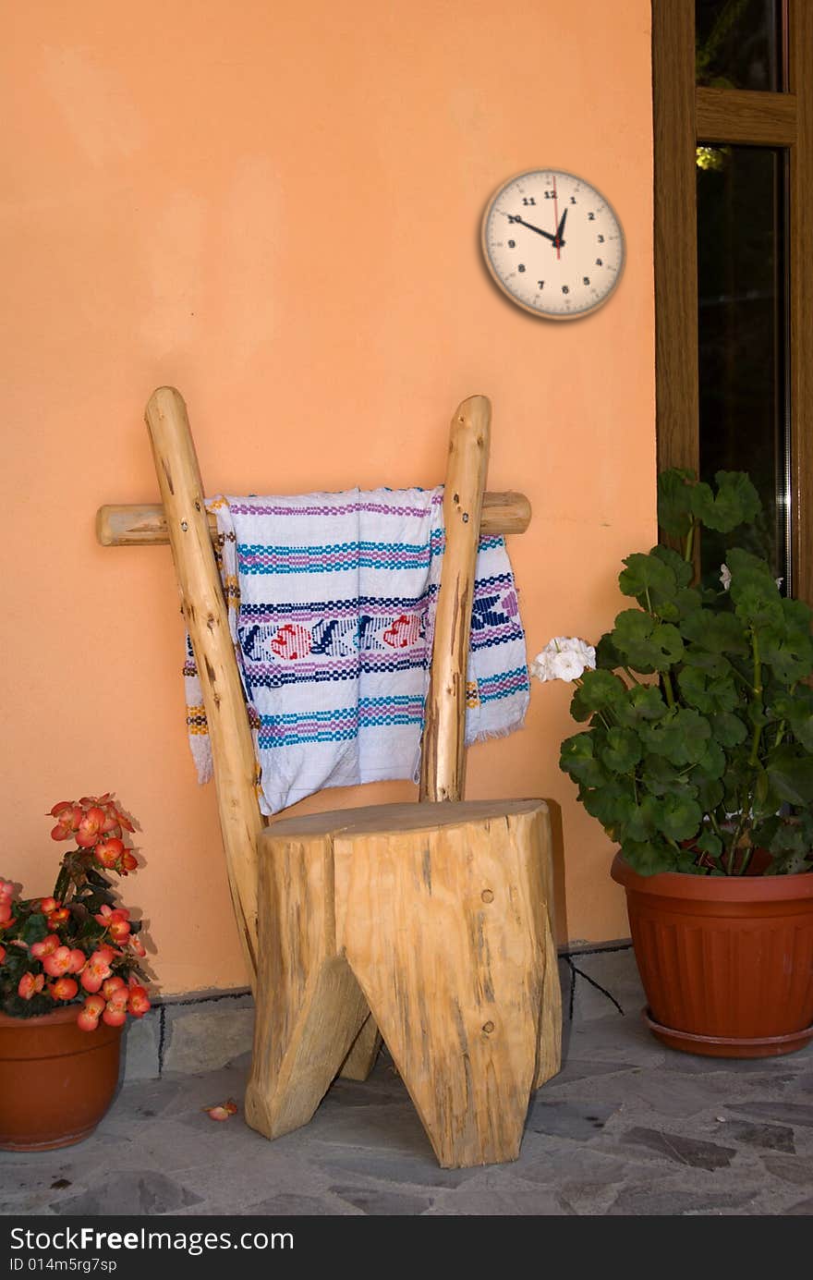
12.50.01
